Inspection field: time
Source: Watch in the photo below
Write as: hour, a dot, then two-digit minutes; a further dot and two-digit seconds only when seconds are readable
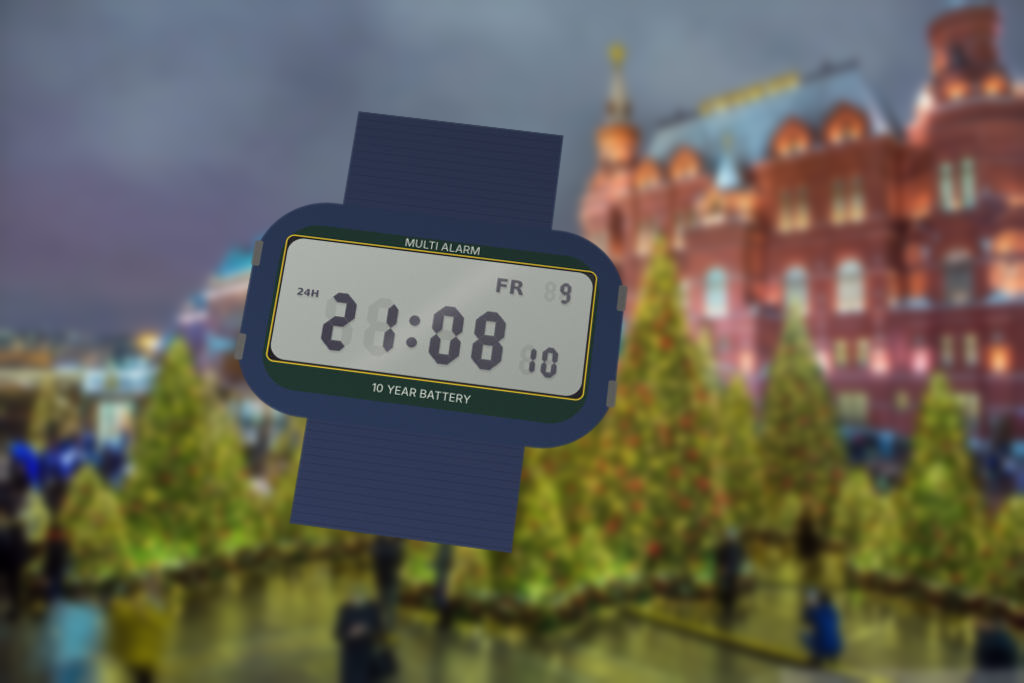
21.08.10
